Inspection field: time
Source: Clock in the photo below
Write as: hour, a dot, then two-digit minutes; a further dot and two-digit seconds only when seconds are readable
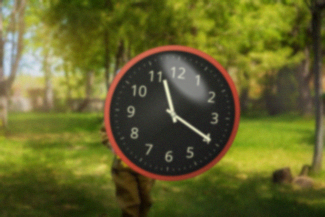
11.20
